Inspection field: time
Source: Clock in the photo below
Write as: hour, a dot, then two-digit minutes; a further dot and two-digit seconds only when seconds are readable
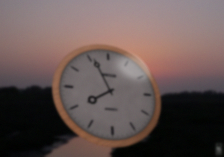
7.56
